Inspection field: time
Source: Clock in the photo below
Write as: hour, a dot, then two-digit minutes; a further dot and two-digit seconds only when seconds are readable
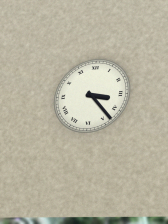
3.23
